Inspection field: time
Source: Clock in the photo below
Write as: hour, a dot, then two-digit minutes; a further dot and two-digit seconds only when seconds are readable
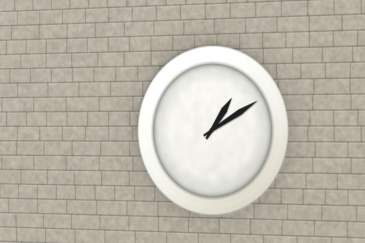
1.10
